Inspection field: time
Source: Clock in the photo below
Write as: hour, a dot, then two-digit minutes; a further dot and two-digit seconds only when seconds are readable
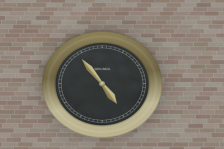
4.54
